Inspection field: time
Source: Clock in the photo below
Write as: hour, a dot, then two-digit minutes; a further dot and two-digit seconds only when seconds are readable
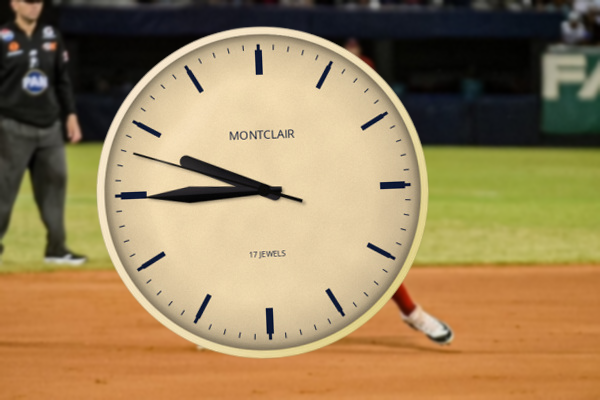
9.44.48
